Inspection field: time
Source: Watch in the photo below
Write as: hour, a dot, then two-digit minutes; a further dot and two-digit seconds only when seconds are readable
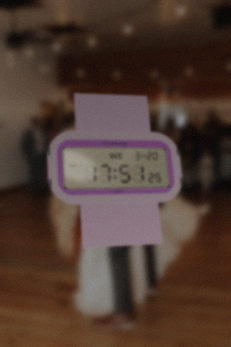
17.51
